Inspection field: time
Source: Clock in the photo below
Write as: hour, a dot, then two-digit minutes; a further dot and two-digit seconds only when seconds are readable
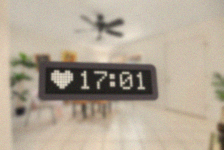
17.01
